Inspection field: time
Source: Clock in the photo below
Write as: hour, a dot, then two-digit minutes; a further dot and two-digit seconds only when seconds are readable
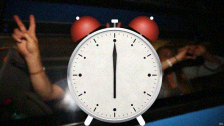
6.00
